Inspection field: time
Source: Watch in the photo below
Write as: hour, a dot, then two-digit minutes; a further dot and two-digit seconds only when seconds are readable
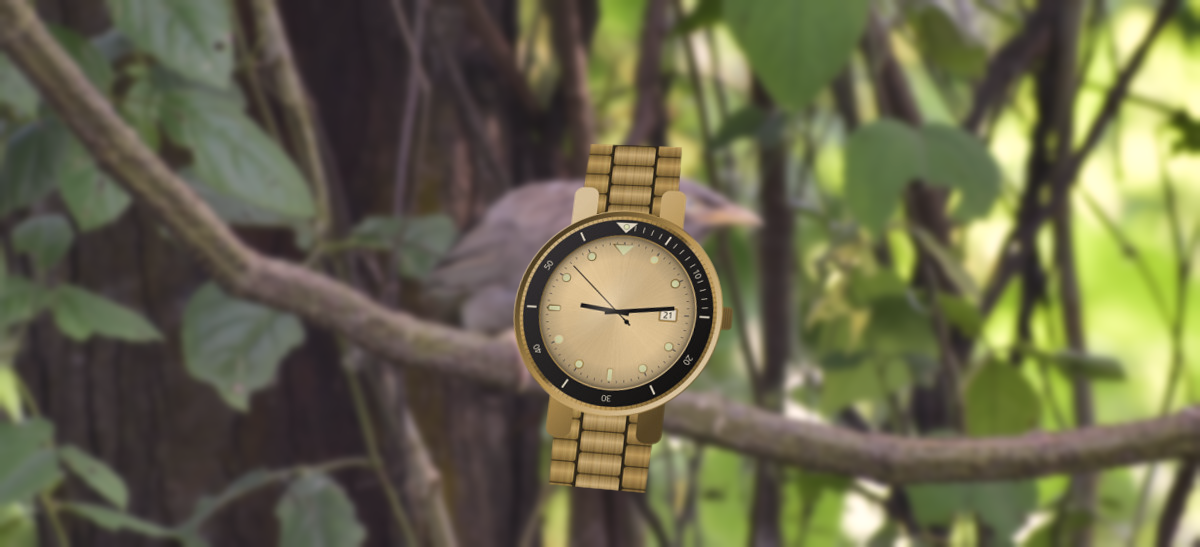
9.13.52
